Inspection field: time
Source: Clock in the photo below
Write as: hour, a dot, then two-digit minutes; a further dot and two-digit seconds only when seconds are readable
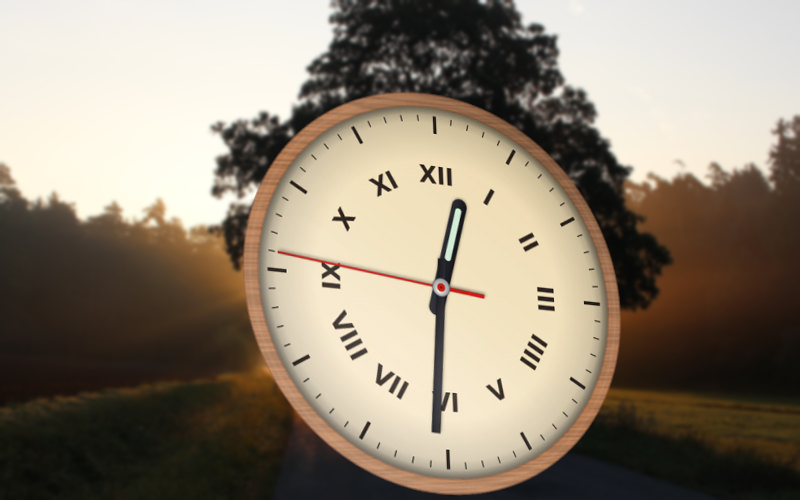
12.30.46
